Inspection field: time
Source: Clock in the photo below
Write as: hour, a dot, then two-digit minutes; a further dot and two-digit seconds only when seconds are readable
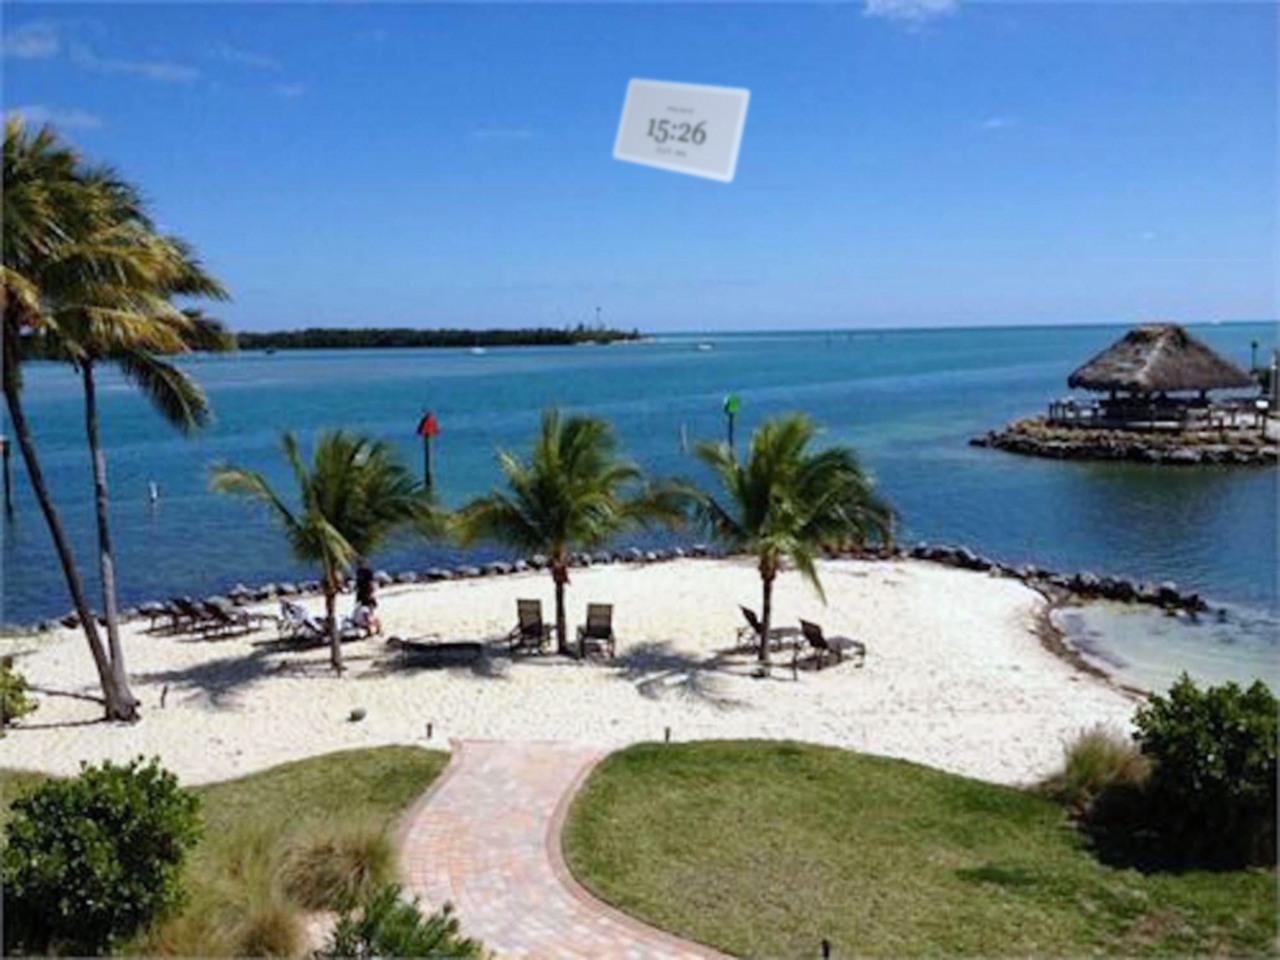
15.26
